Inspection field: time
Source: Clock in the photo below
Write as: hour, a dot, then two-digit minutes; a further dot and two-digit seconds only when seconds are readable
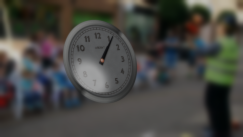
1.06
